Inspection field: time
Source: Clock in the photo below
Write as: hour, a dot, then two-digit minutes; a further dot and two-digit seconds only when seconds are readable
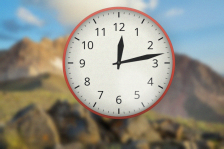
12.13
